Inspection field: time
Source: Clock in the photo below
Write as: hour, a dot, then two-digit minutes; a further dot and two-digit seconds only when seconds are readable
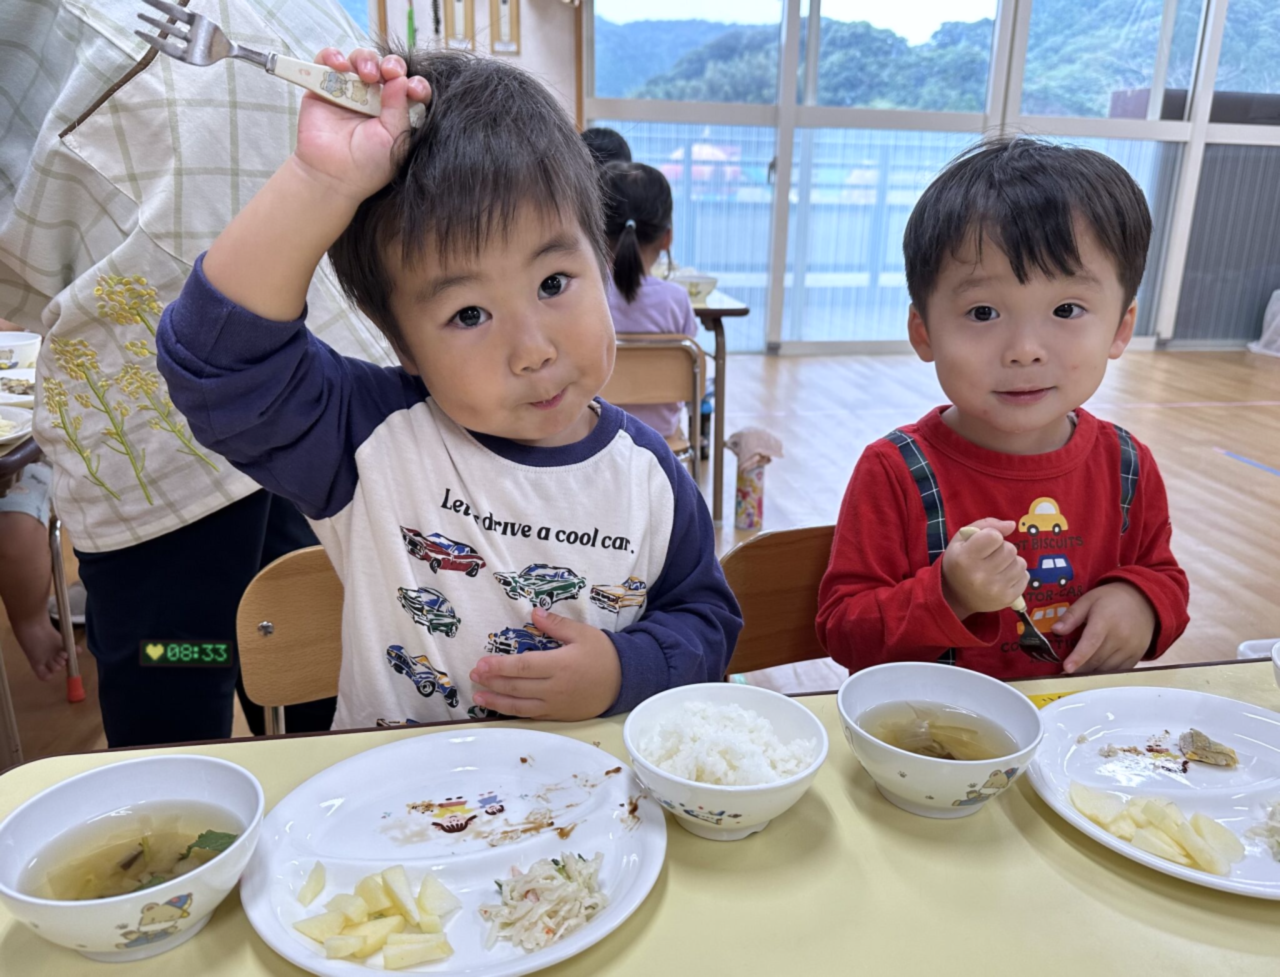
8.33
